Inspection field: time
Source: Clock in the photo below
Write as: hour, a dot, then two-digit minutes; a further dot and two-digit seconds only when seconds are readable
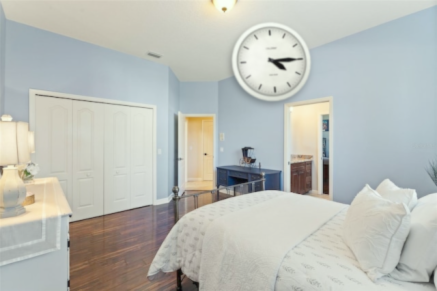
4.15
